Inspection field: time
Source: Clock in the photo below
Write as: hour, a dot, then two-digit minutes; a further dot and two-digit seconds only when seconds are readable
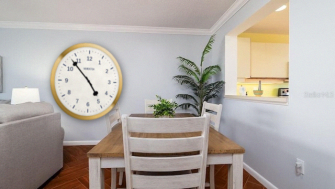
4.53
